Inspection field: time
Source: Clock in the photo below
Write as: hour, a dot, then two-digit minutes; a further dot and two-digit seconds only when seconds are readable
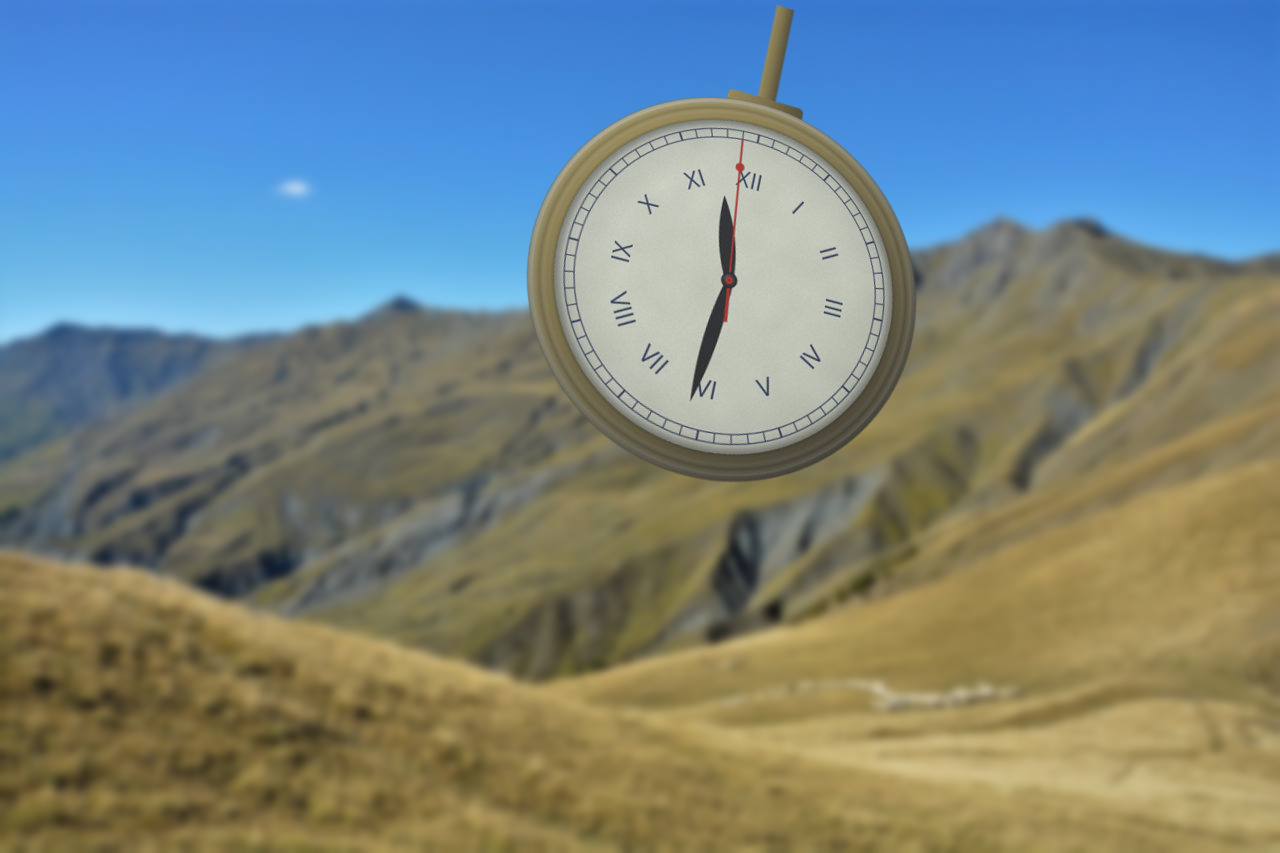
11.30.59
